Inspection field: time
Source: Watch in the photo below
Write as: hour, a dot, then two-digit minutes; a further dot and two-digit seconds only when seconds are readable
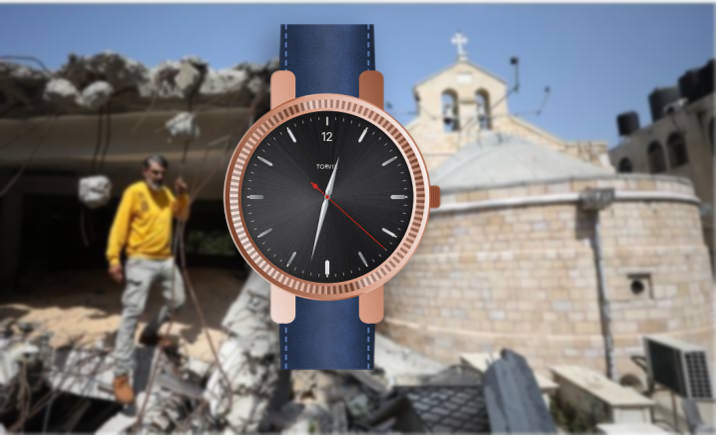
12.32.22
